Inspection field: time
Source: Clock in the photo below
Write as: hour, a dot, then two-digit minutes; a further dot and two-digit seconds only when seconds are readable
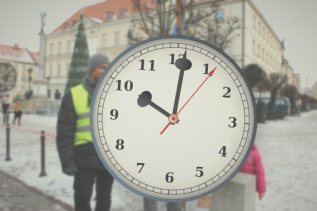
10.01.06
